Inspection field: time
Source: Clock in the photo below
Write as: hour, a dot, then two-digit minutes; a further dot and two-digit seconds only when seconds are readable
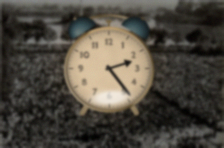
2.24
